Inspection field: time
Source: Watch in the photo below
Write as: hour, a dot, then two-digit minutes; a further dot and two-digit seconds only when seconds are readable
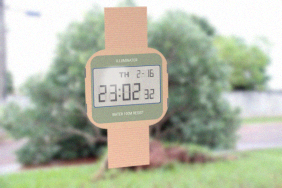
23.02.32
